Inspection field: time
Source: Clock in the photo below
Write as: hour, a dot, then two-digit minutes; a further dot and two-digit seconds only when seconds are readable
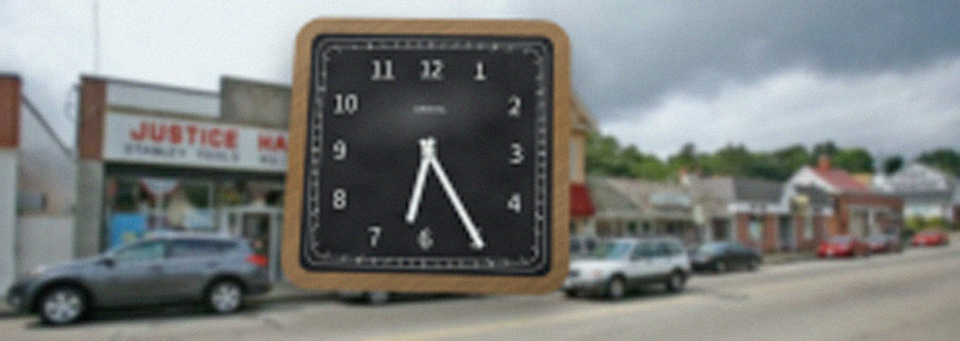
6.25
